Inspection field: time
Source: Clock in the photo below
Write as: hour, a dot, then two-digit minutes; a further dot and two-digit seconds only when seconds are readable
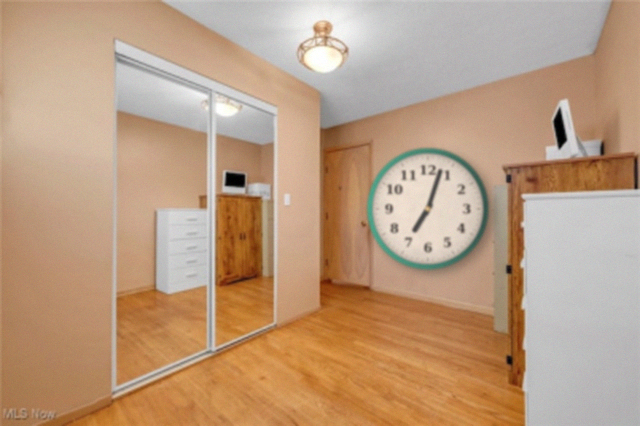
7.03
